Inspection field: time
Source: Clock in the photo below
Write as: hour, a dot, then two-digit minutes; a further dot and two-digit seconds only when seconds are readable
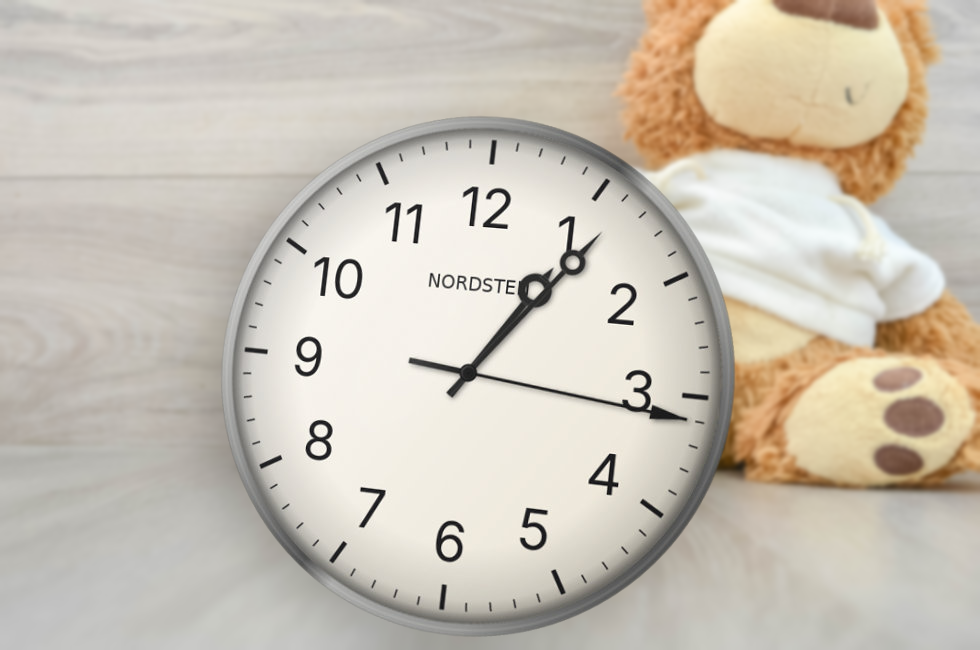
1.06.16
